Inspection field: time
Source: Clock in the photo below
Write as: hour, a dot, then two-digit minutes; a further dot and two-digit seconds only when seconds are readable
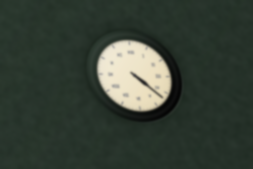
4.22
